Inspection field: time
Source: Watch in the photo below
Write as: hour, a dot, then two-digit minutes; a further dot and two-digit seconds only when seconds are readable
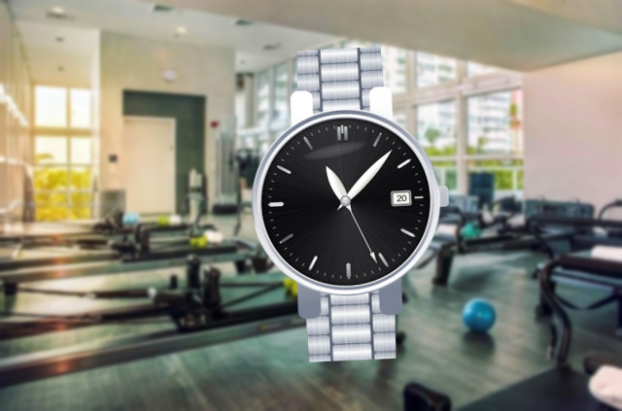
11.07.26
